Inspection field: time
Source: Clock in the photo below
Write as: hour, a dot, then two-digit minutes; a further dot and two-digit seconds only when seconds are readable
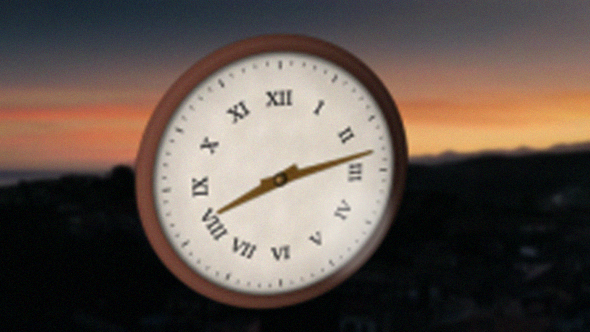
8.13
